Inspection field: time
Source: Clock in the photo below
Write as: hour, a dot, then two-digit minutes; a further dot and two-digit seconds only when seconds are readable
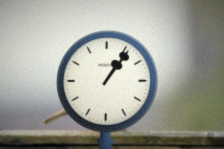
1.06
